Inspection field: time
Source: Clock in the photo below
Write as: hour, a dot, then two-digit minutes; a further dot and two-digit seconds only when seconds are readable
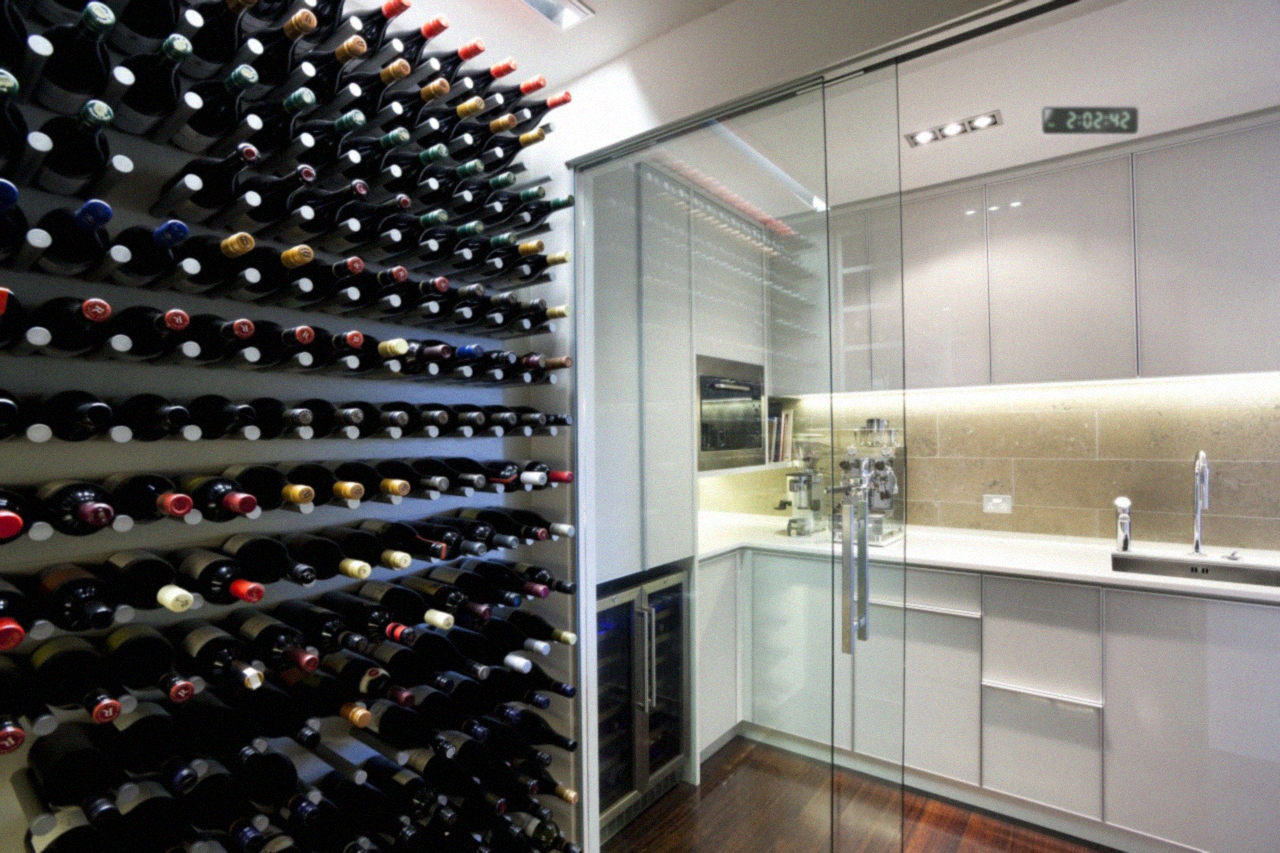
2.02.42
